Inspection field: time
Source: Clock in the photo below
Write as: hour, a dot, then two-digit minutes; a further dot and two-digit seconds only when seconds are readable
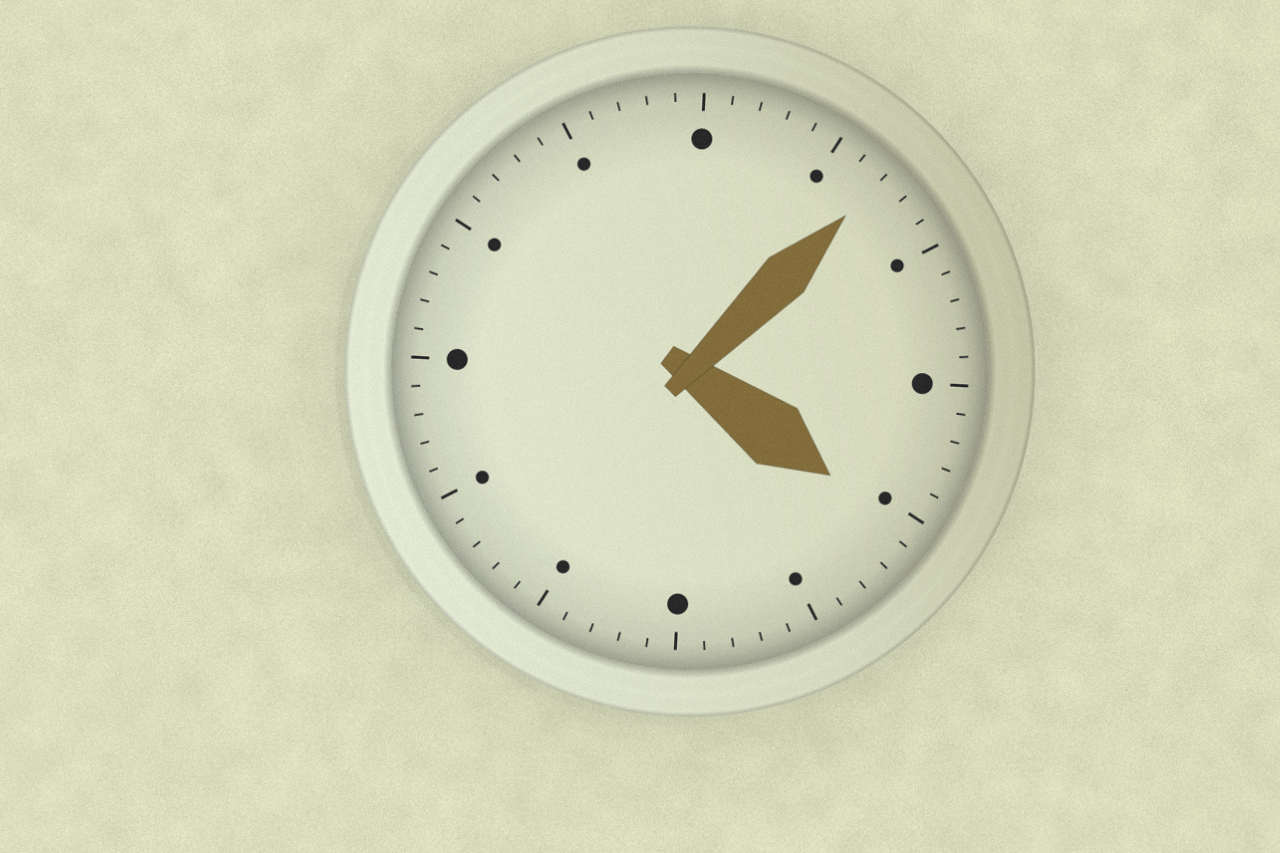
4.07
